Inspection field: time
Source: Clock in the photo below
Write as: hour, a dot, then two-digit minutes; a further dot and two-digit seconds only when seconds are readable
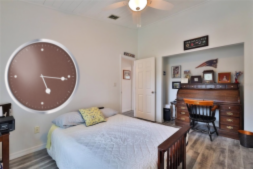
5.16
